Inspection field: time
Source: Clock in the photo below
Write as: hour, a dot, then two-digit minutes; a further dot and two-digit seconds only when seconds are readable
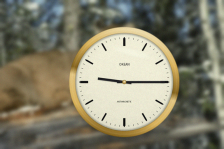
9.15
